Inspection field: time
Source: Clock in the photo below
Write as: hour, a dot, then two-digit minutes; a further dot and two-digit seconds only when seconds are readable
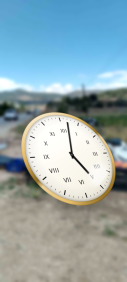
5.02
